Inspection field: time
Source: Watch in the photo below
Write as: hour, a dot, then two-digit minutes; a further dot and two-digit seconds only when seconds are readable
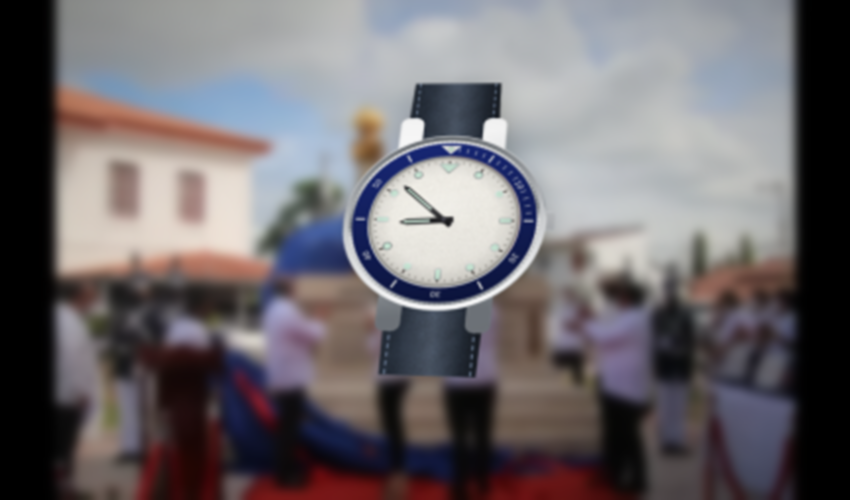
8.52
